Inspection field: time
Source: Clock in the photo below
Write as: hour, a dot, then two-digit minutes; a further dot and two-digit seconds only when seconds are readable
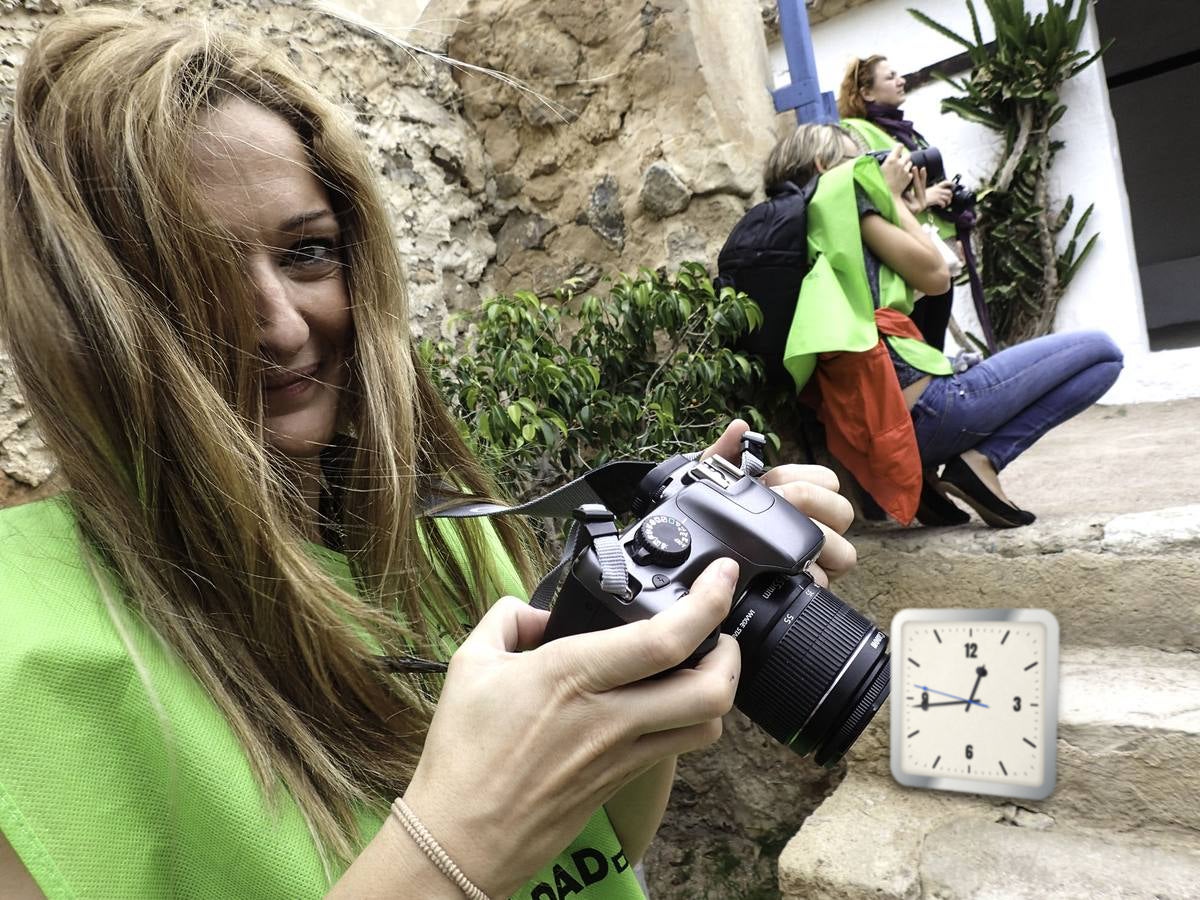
12.43.47
